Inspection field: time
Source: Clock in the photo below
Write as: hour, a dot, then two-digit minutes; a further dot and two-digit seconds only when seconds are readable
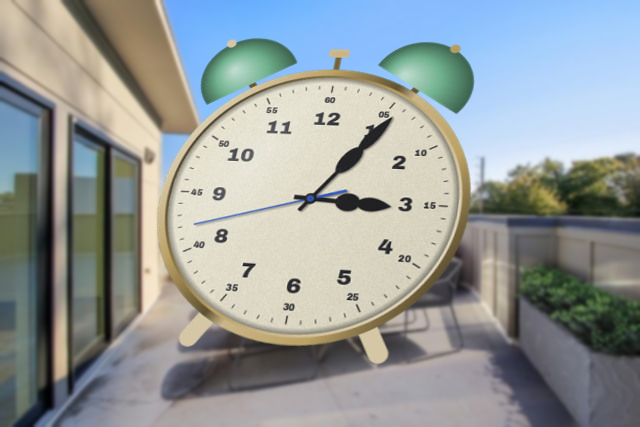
3.05.42
